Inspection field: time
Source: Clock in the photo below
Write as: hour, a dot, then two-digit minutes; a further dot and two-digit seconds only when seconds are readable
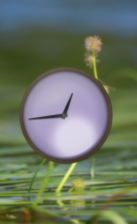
12.44
